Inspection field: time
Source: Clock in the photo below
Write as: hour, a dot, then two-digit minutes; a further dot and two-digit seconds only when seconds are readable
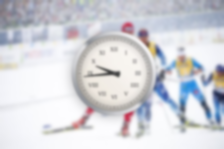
9.44
